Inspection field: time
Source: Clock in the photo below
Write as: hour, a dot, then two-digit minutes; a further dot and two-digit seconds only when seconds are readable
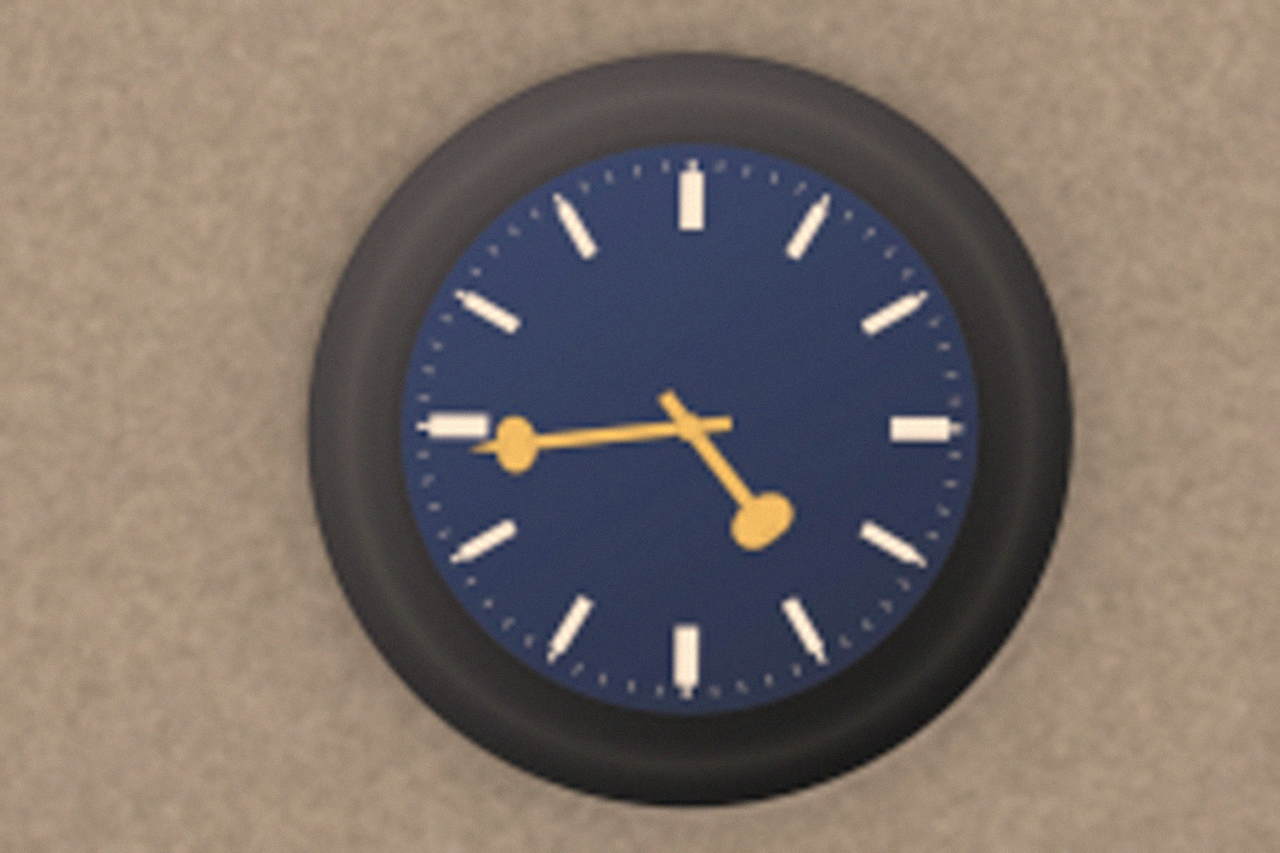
4.44
